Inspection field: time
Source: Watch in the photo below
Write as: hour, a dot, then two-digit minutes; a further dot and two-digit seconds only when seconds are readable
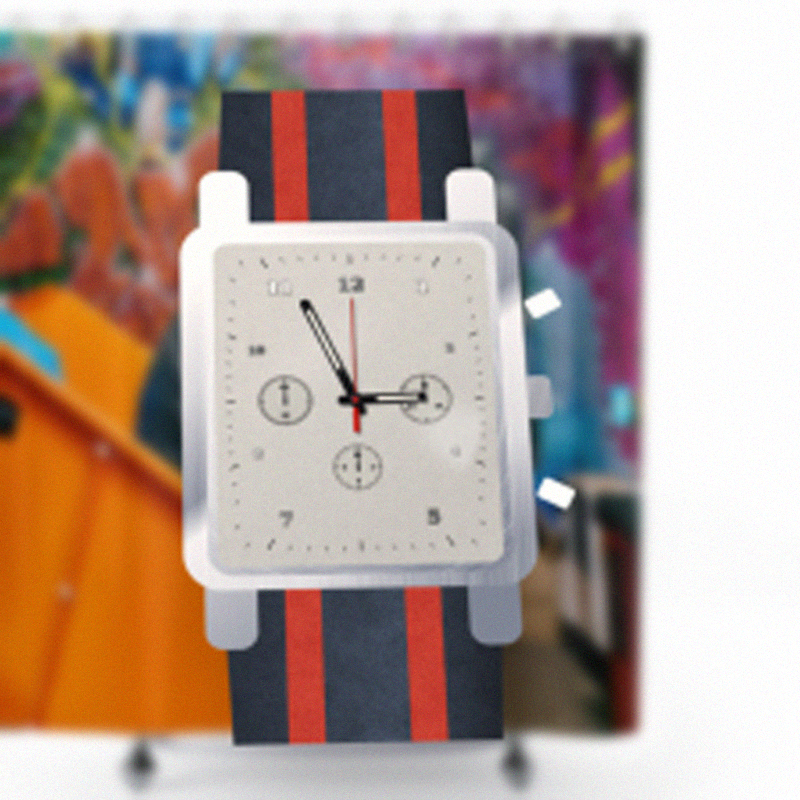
2.56
